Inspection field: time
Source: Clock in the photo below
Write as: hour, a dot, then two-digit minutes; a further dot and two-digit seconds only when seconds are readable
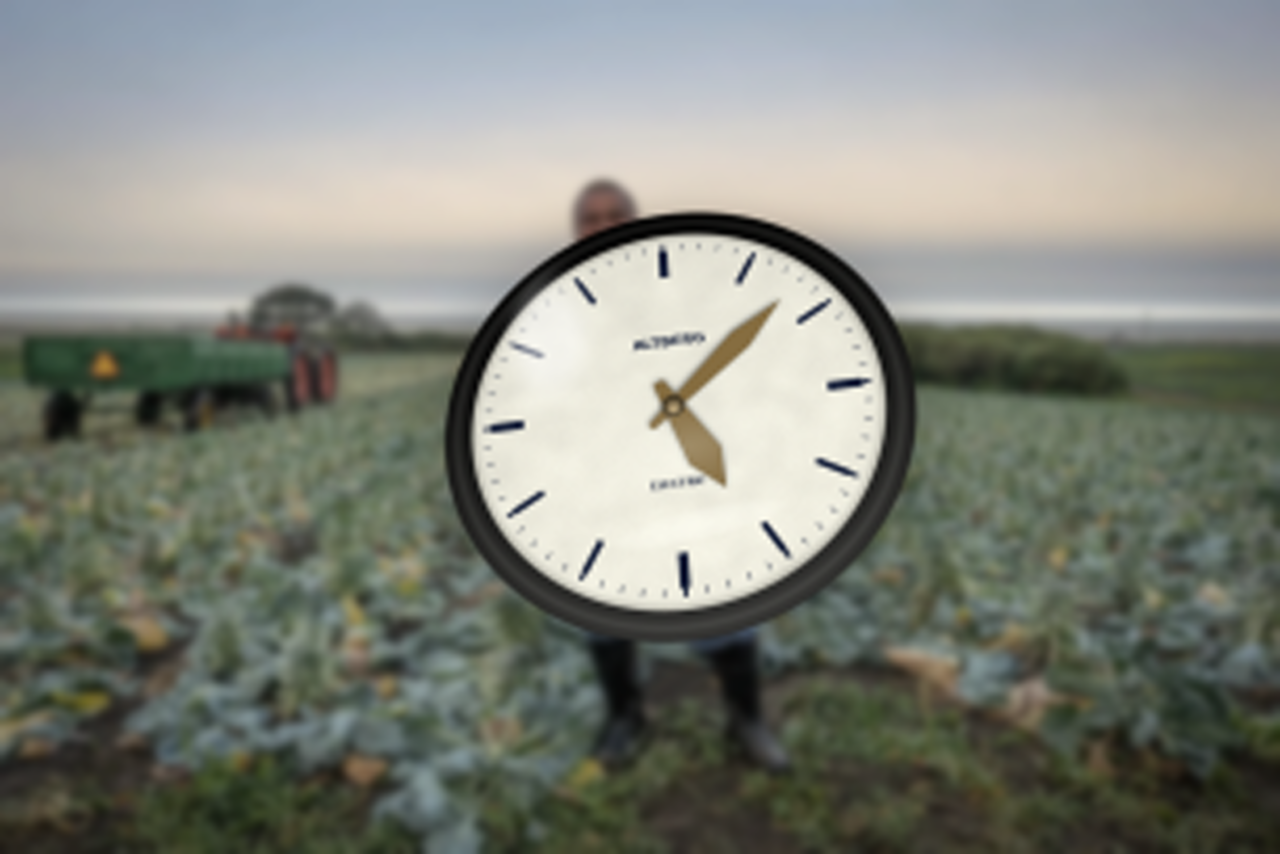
5.08
